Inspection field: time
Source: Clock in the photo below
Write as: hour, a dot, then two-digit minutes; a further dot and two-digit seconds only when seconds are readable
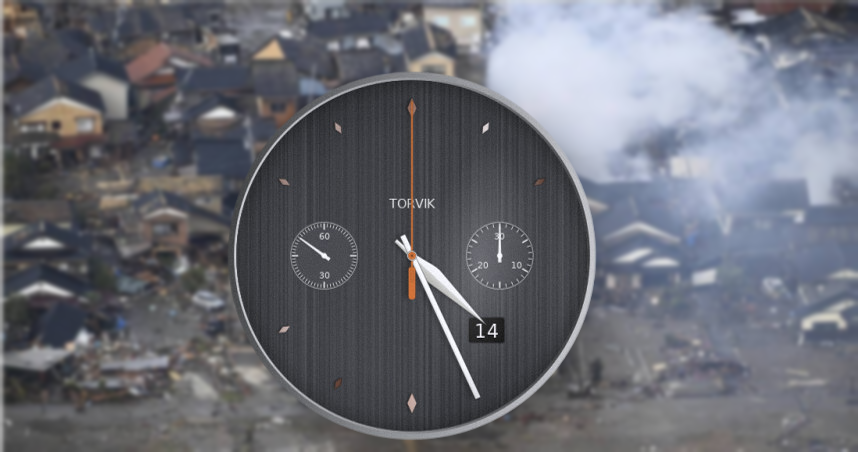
4.25.51
